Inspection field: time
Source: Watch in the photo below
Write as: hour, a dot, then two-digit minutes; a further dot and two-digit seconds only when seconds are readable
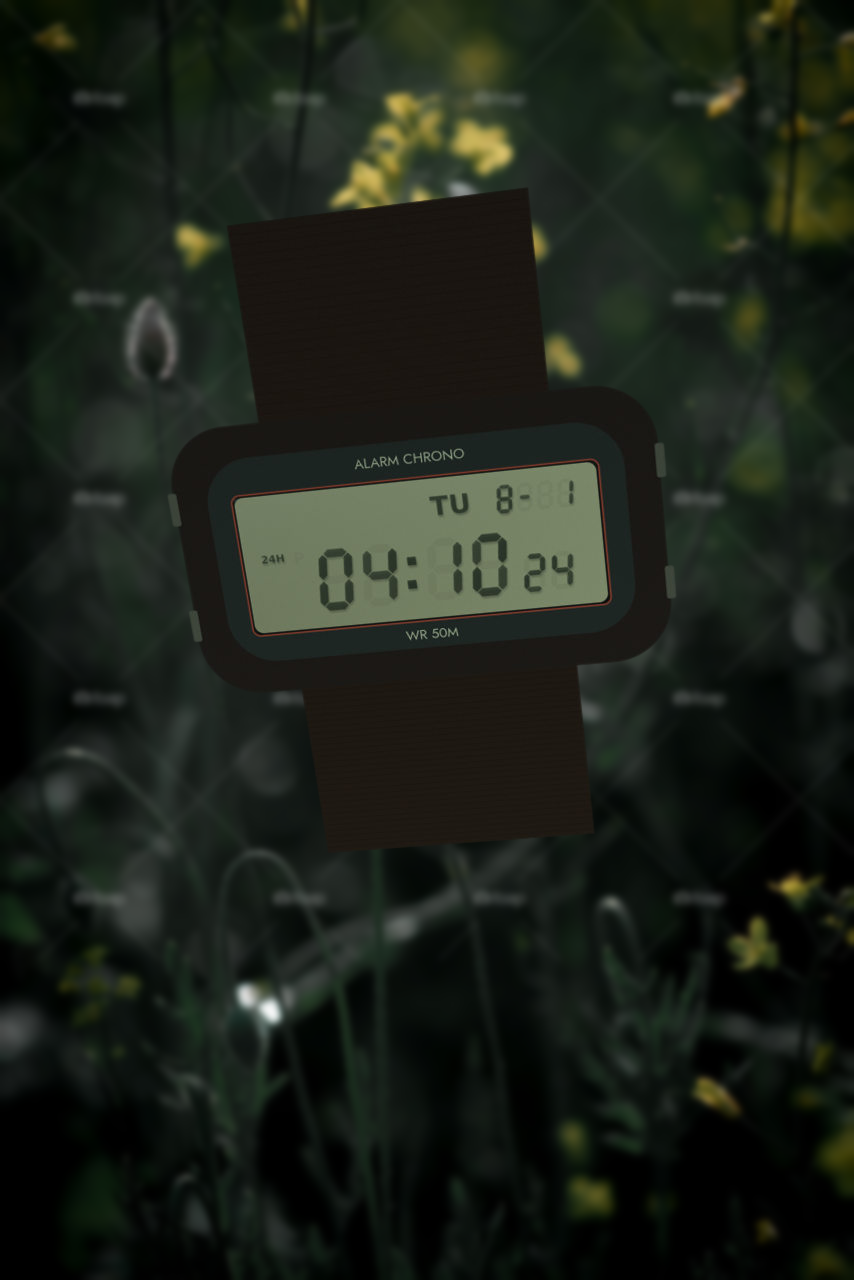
4.10.24
